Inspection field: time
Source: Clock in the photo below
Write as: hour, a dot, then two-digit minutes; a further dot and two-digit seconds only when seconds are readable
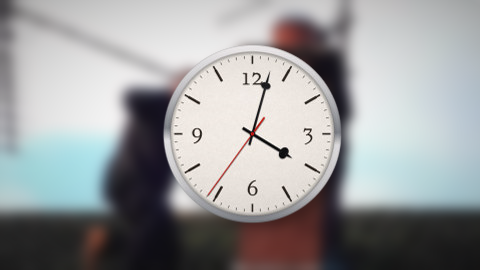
4.02.36
